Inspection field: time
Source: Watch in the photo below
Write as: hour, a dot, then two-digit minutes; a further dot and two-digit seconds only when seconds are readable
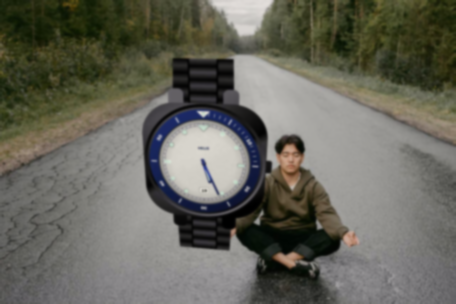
5.26
